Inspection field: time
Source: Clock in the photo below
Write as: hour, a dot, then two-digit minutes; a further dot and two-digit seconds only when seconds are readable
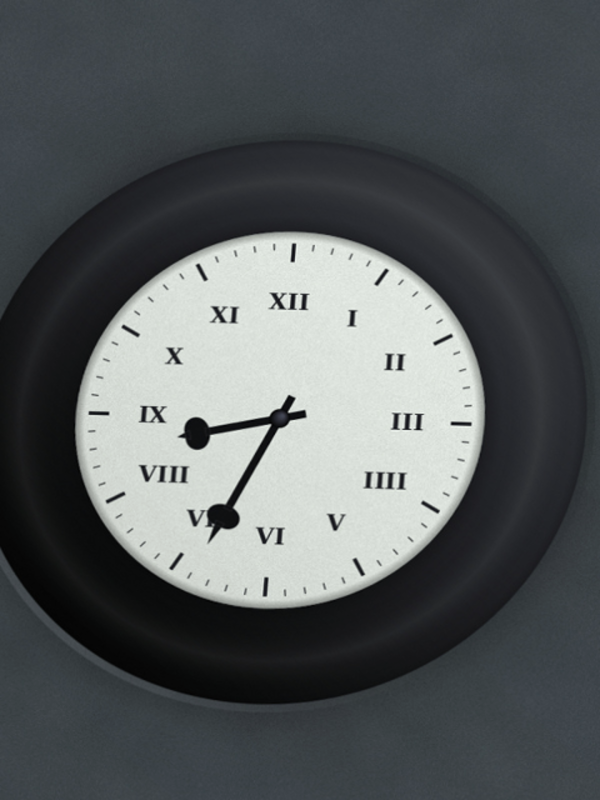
8.34
